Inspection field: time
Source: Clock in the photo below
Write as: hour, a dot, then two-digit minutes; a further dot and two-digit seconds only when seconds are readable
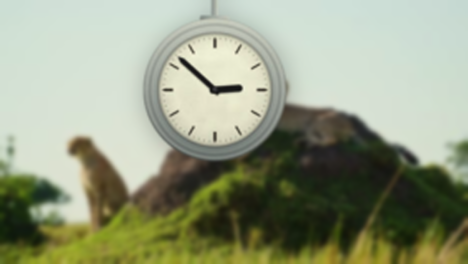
2.52
